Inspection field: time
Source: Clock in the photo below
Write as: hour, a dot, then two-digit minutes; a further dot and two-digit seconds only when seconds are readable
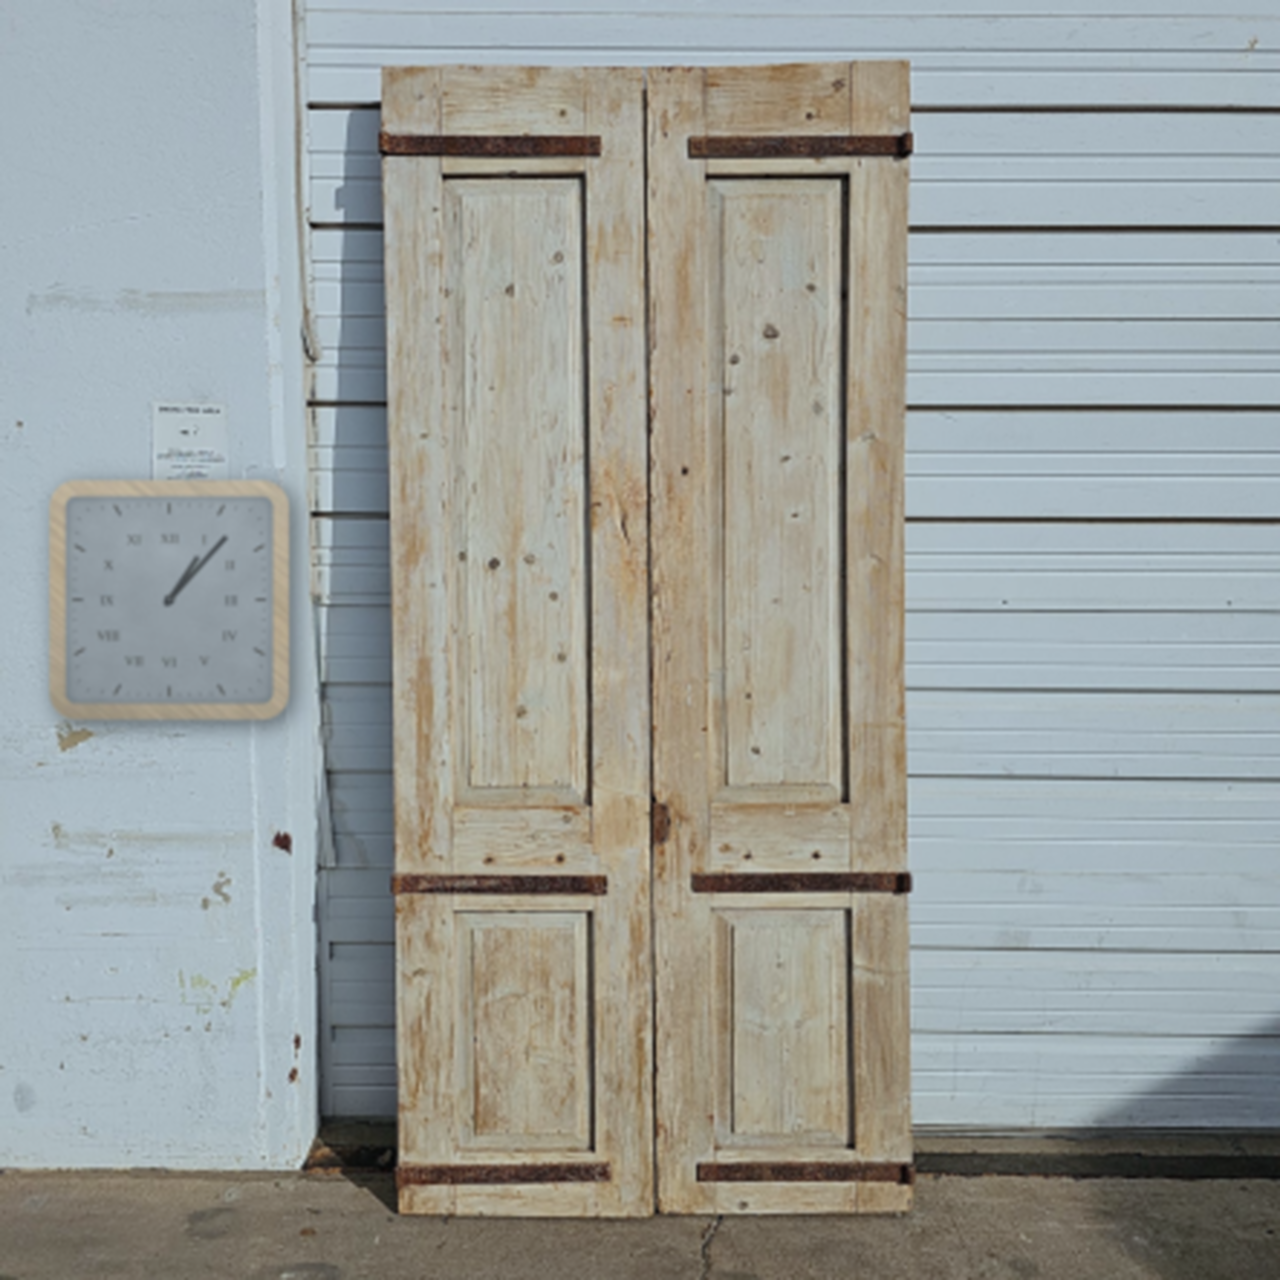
1.07
